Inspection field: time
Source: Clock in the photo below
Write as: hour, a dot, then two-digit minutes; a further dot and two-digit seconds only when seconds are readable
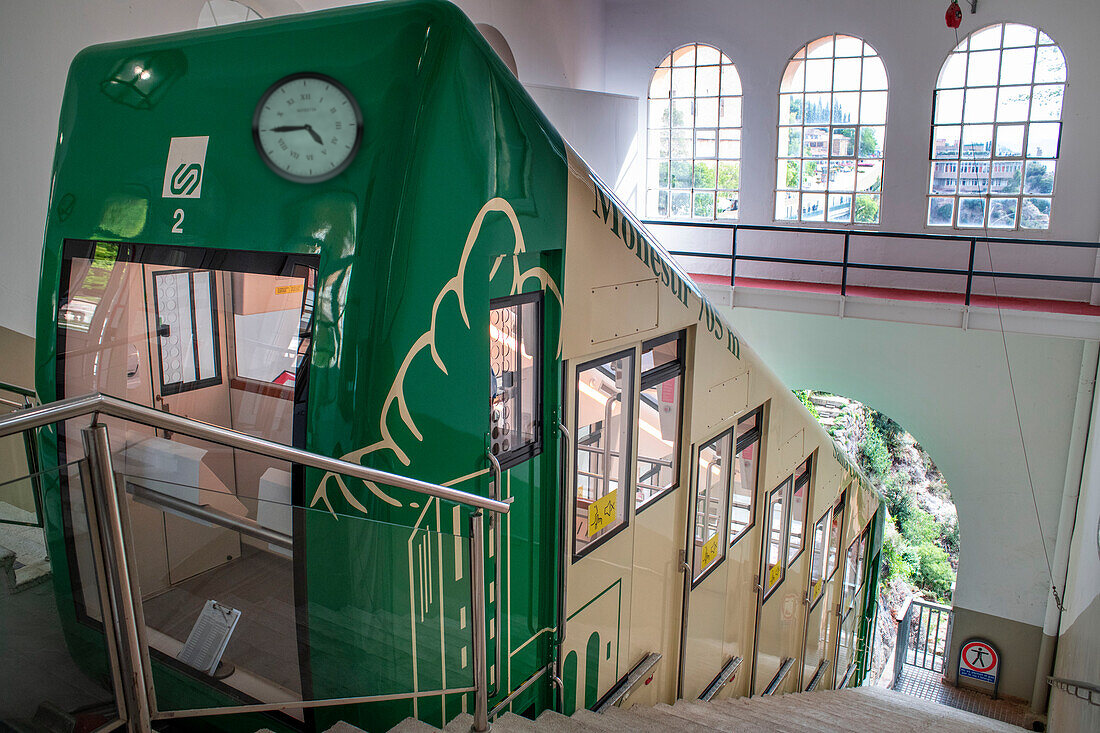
4.45
